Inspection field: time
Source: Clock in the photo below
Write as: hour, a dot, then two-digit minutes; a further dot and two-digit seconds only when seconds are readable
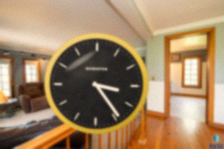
3.24
